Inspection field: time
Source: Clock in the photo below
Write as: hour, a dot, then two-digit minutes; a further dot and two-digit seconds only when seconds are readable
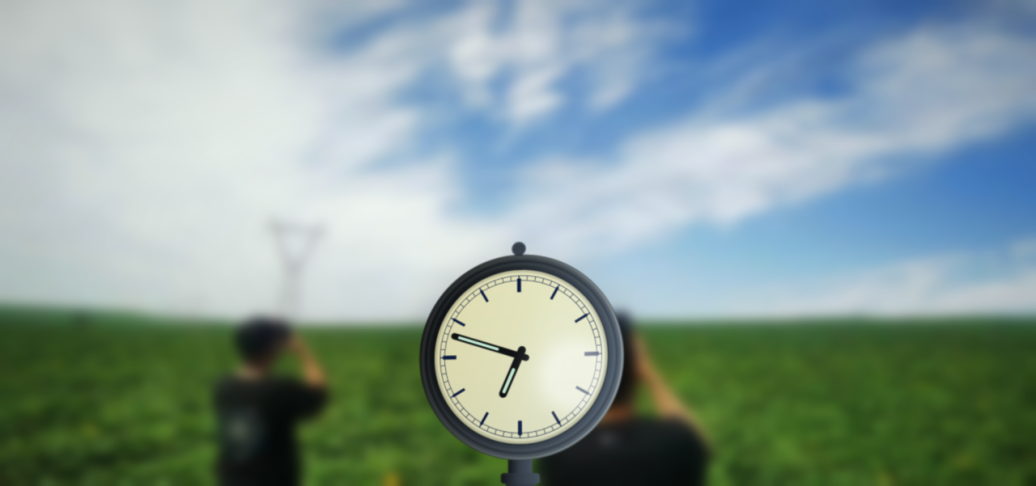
6.48
